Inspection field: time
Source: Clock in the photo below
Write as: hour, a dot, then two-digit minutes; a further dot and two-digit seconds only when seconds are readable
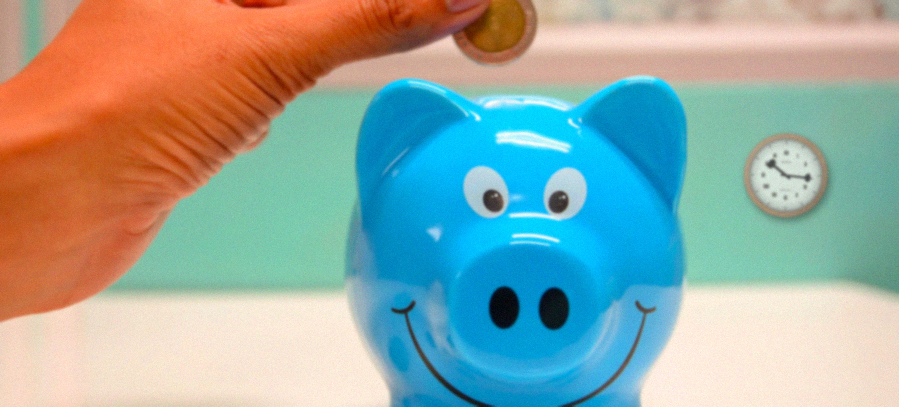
10.16
